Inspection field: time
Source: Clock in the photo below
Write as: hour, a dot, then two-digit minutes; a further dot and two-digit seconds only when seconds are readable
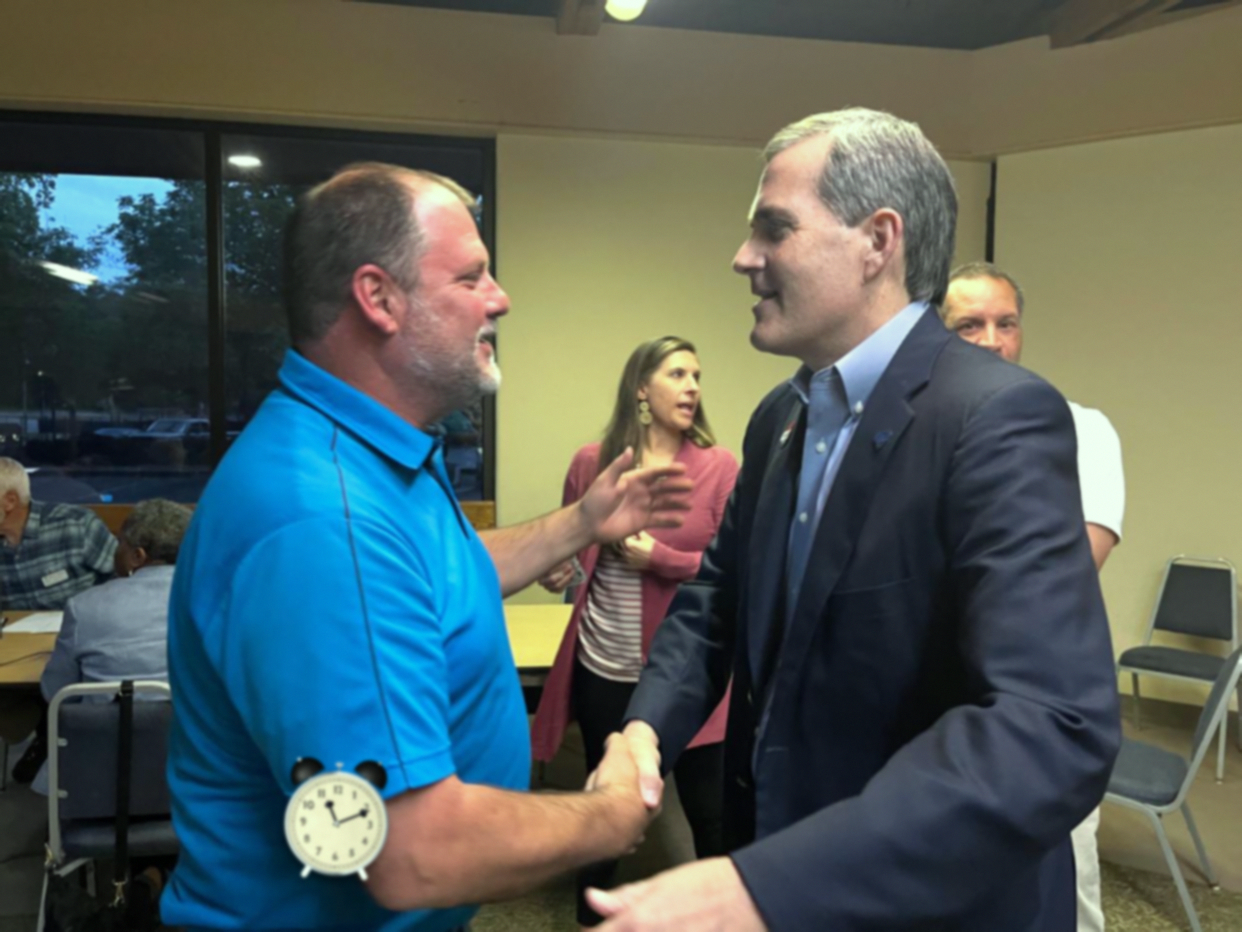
11.11
